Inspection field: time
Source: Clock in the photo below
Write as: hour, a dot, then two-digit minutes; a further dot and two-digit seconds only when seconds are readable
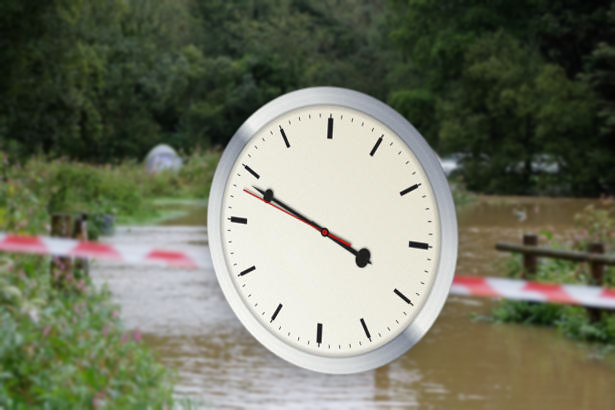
3.48.48
